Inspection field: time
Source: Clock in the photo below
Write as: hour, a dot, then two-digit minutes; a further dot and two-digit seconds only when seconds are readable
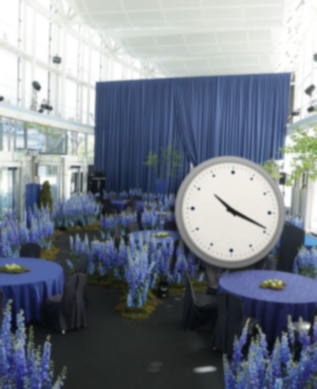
10.19
